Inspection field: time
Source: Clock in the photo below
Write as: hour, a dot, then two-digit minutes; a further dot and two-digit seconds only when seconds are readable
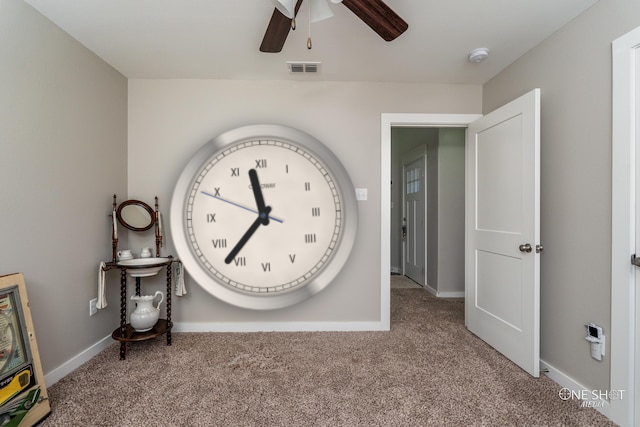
11.36.49
